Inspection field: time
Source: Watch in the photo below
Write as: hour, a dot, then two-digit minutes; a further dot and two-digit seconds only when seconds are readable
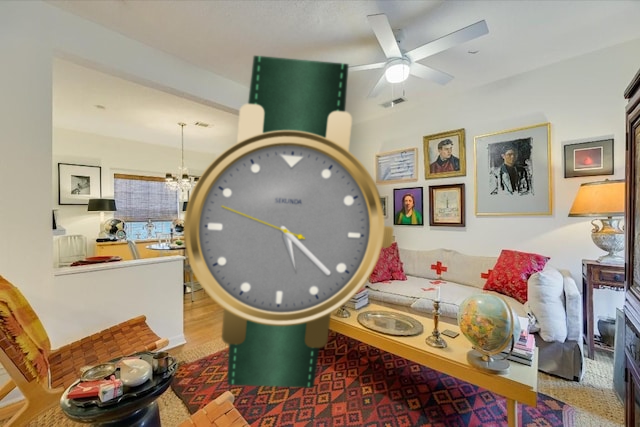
5.21.48
